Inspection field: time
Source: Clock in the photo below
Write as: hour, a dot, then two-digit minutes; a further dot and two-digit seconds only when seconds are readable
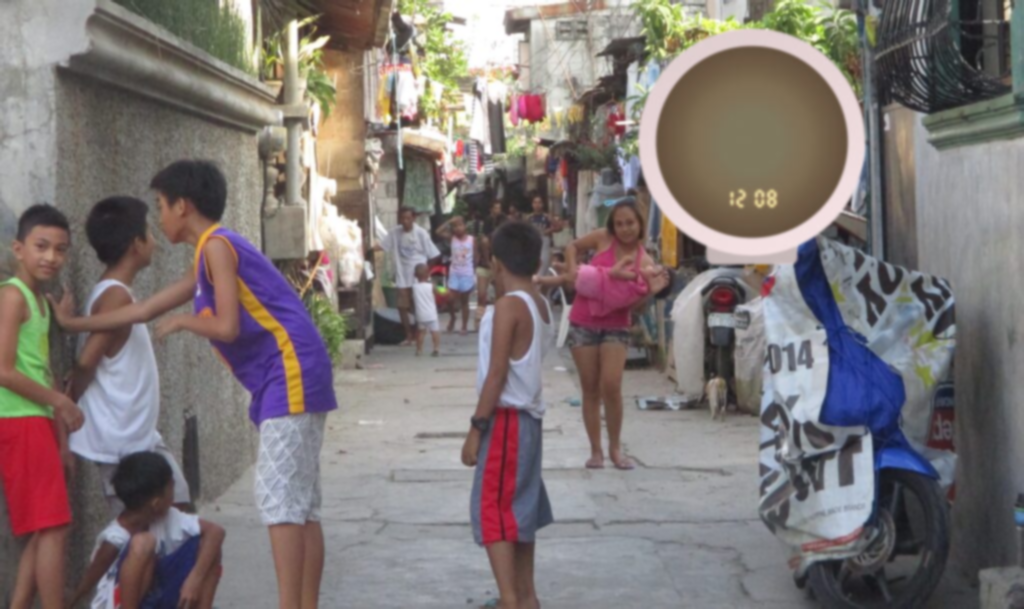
12.08
